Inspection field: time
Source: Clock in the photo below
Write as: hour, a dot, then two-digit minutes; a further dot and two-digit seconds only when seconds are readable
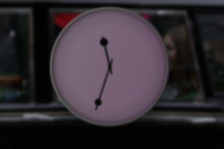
11.33
